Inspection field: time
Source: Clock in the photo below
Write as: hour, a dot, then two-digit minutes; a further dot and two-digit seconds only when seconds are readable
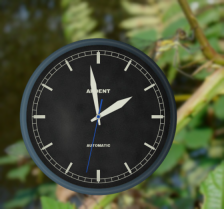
1.58.32
